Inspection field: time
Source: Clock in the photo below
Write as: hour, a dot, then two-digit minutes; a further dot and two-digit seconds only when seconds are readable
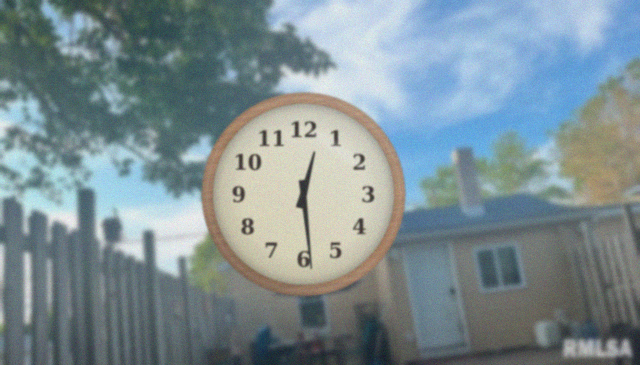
12.29
